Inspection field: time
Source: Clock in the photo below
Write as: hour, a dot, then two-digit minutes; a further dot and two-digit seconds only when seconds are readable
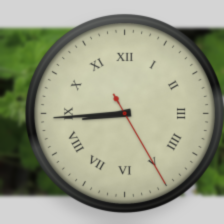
8.44.25
